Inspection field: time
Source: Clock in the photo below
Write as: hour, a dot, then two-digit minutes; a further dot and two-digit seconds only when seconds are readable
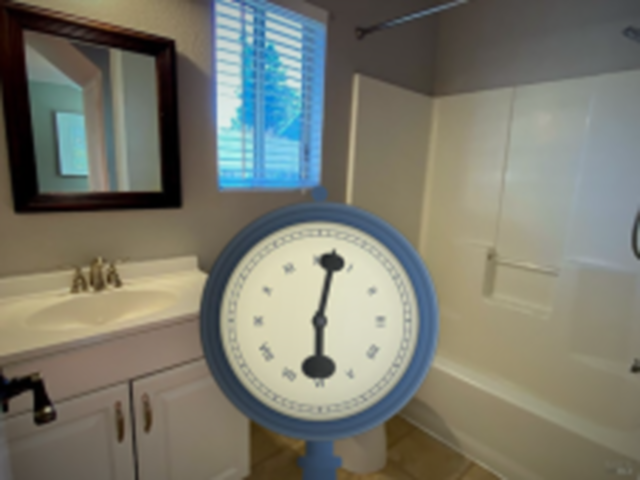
6.02
